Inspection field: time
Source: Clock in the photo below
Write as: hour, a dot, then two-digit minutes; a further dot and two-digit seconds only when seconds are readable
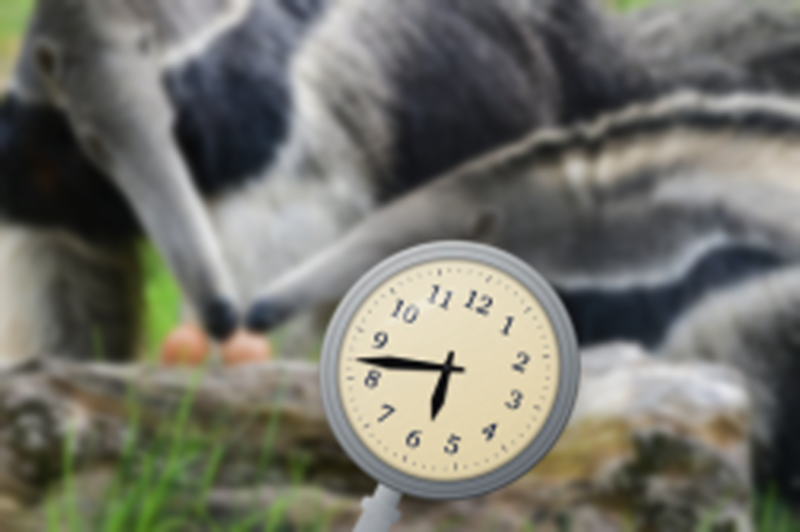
5.42
